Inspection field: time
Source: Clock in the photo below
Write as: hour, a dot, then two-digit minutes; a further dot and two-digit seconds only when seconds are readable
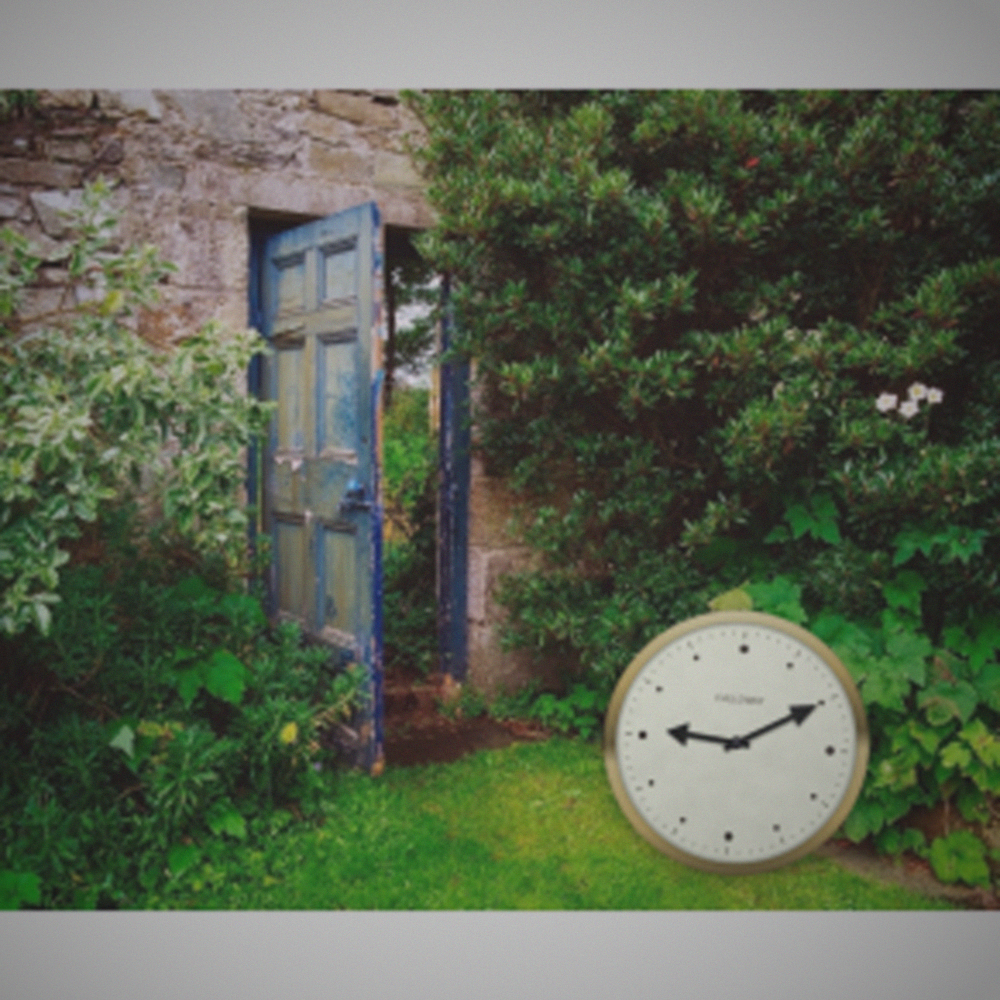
9.10
